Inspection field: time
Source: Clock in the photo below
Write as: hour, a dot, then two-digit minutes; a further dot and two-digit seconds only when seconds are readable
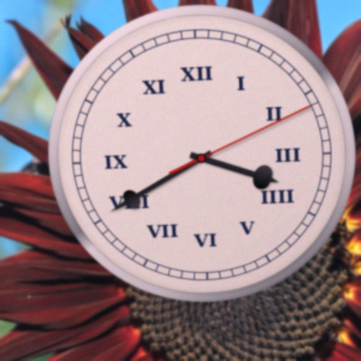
3.40.11
